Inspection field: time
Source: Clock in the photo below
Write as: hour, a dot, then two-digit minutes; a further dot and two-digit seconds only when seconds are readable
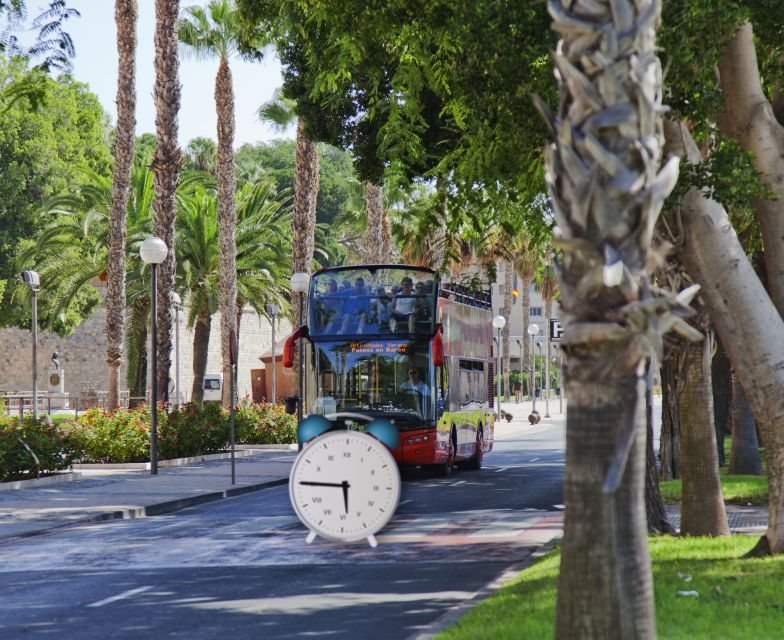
5.45
